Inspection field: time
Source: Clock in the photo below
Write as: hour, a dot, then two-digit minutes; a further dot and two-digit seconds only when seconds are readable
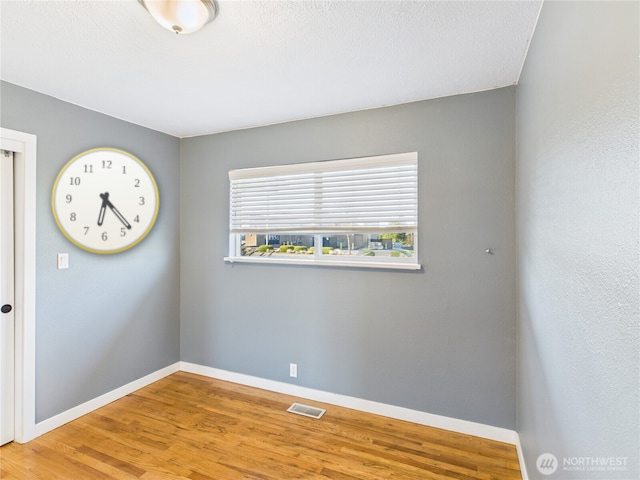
6.23
